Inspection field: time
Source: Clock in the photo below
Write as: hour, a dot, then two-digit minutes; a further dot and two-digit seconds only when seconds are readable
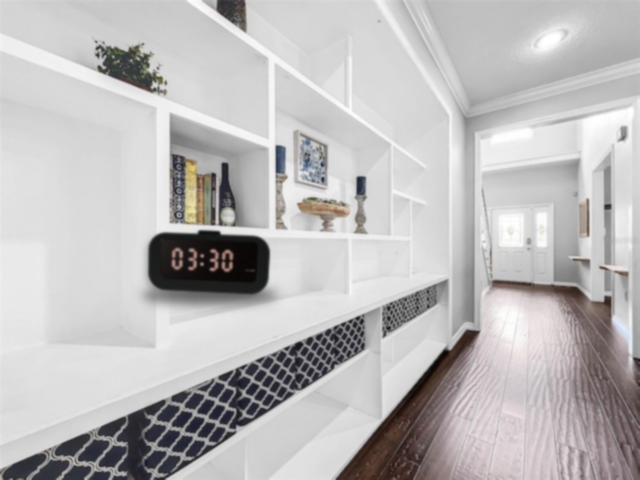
3.30
